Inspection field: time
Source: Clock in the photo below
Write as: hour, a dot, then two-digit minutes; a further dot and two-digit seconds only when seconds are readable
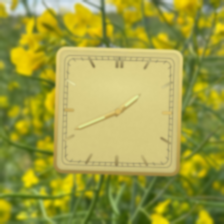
1.41
